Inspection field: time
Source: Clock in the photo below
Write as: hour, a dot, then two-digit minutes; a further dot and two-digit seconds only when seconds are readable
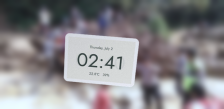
2.41
